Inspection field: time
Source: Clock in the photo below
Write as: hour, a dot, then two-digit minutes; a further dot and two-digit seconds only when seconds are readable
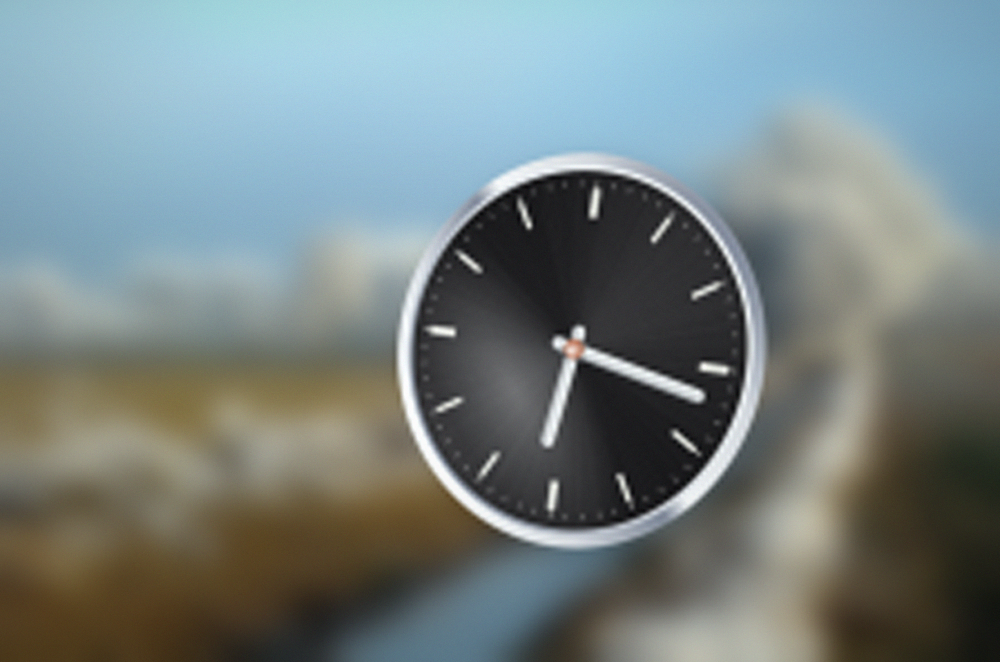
6.17
